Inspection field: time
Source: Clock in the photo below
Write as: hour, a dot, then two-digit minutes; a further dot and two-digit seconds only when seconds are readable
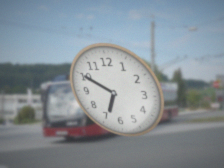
6.50
